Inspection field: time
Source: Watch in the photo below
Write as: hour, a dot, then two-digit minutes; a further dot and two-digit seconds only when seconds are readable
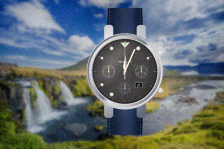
12.04
